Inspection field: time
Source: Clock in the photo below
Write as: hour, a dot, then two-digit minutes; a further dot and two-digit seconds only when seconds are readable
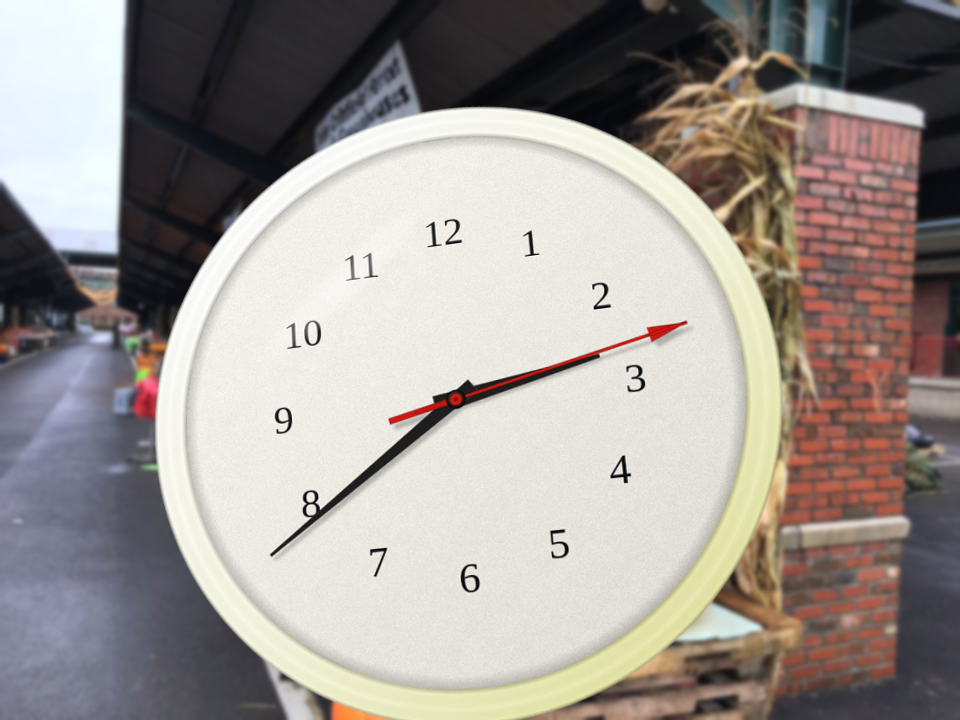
2.39.13
